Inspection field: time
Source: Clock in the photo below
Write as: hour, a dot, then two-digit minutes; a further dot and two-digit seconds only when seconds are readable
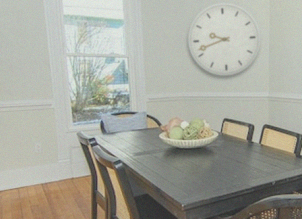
9.42
